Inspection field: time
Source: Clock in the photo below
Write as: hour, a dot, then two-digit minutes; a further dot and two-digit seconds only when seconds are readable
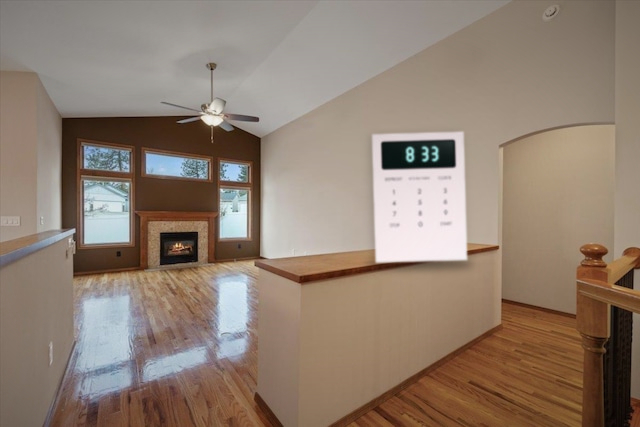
8.33
